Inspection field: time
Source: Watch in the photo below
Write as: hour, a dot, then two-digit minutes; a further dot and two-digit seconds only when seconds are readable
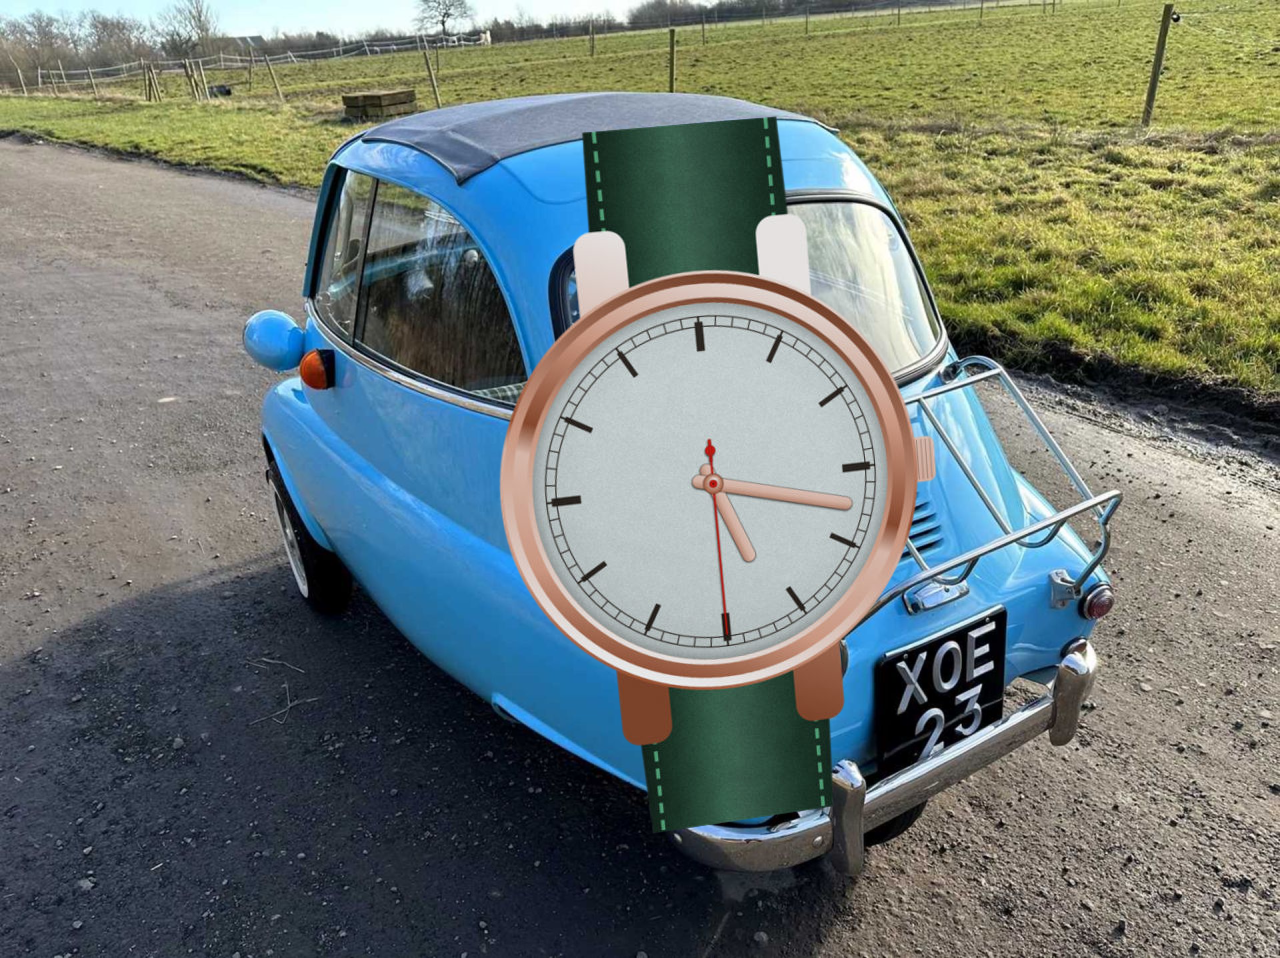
5.17.30
